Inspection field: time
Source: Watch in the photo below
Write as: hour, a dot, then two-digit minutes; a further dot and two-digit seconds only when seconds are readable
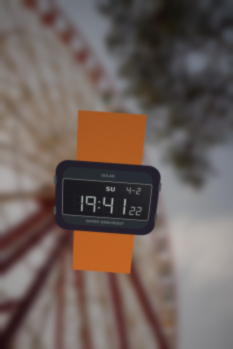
19.41
